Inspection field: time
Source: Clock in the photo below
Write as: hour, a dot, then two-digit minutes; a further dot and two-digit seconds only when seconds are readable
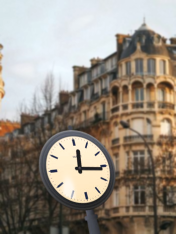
12.16
